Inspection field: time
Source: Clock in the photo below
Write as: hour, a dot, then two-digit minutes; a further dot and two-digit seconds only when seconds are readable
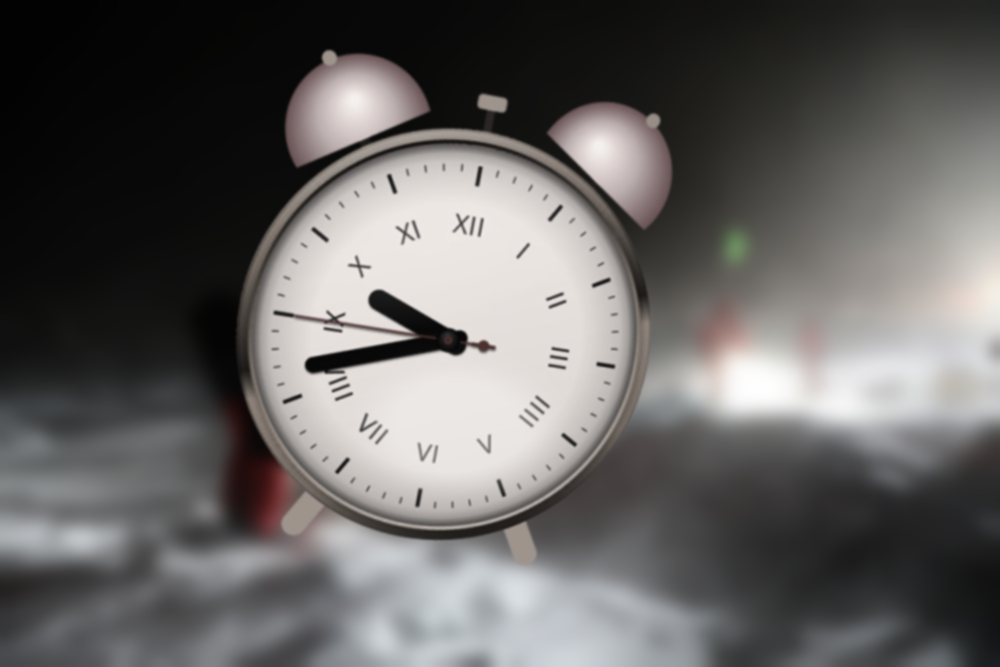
9.41.45
